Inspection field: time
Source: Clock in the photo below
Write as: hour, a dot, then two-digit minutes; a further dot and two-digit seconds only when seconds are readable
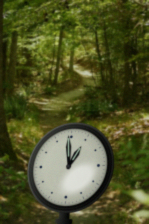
12.59
